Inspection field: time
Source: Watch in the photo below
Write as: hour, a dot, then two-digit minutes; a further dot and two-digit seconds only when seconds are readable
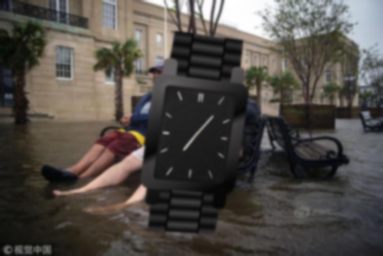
7.06
